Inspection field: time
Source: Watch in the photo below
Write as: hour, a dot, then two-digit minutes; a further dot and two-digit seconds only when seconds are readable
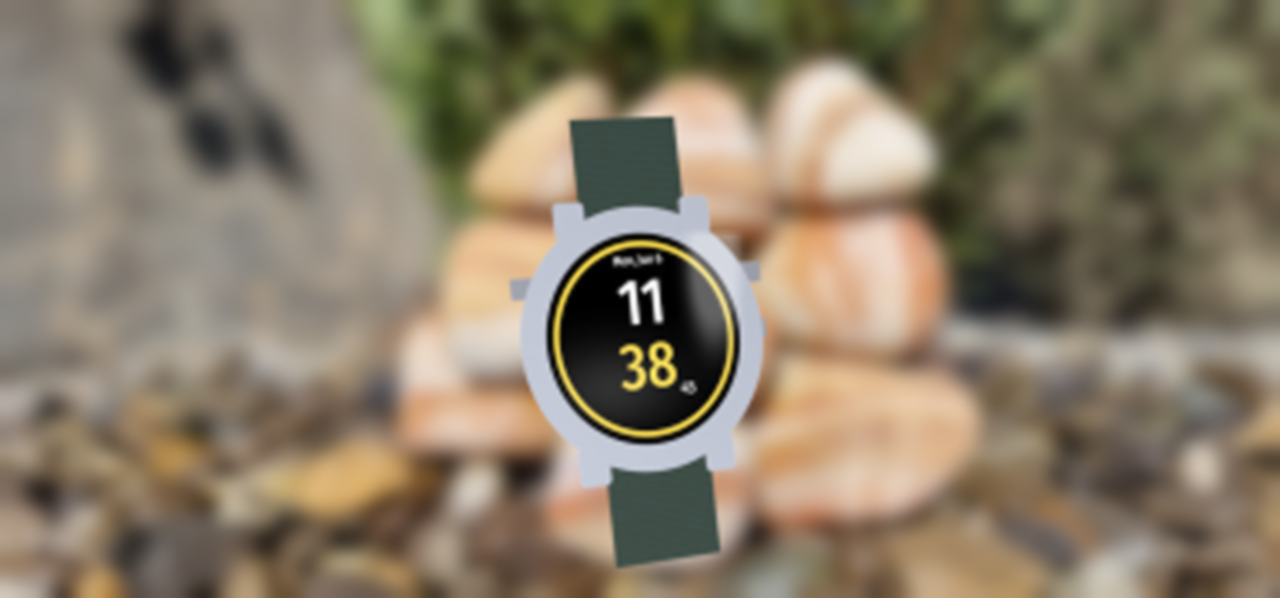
11.38
